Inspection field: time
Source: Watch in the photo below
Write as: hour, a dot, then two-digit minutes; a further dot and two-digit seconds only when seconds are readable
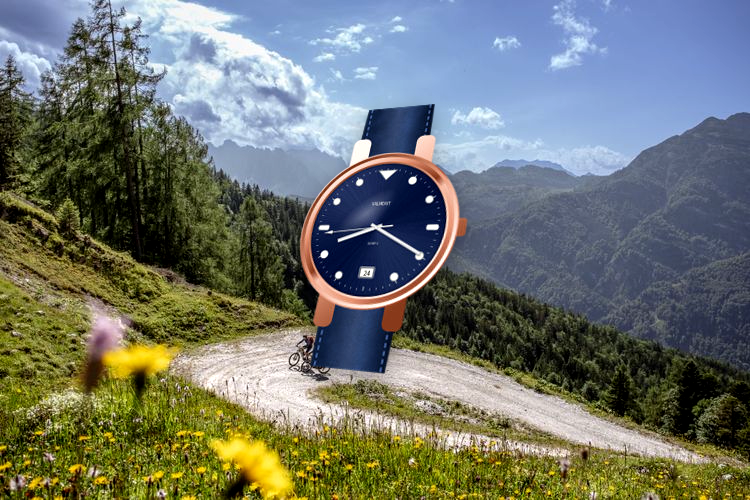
8.19.44
